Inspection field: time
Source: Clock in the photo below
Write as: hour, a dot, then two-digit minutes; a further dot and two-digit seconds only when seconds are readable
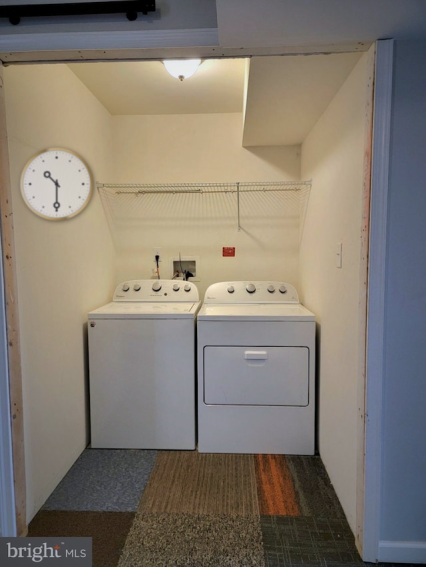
10.30
